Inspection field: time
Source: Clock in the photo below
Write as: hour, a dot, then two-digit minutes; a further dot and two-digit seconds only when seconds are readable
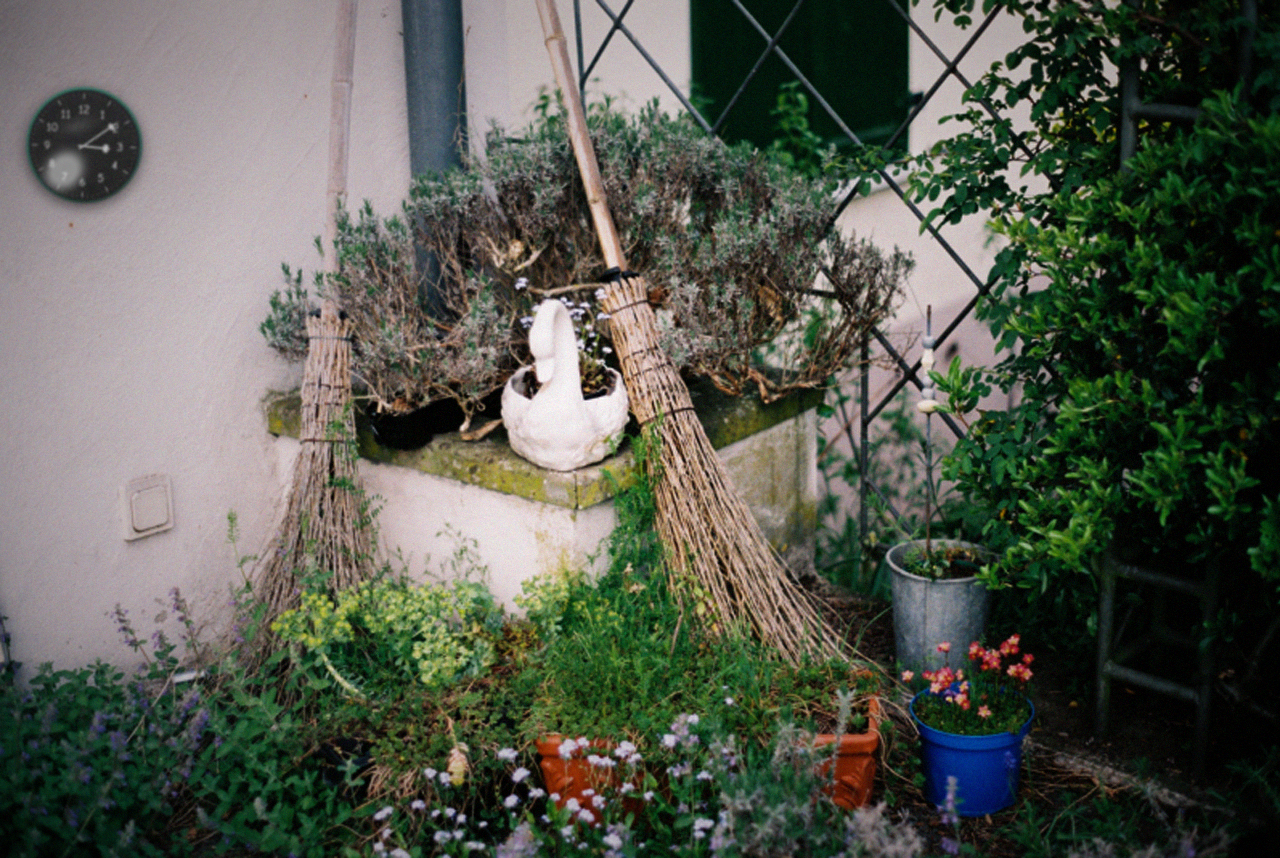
3.09
